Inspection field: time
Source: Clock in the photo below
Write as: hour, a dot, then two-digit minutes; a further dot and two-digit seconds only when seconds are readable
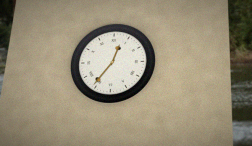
12.36
